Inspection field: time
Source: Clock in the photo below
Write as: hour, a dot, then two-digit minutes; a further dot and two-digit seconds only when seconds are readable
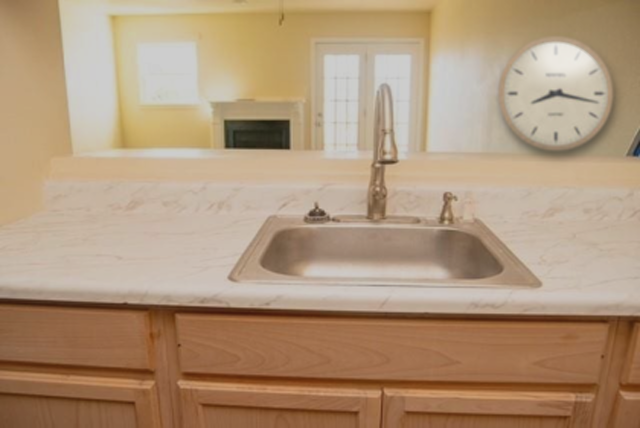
8.17
